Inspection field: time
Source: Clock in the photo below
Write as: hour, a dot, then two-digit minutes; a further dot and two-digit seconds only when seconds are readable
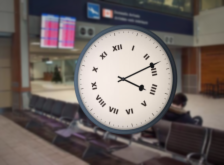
4.13
